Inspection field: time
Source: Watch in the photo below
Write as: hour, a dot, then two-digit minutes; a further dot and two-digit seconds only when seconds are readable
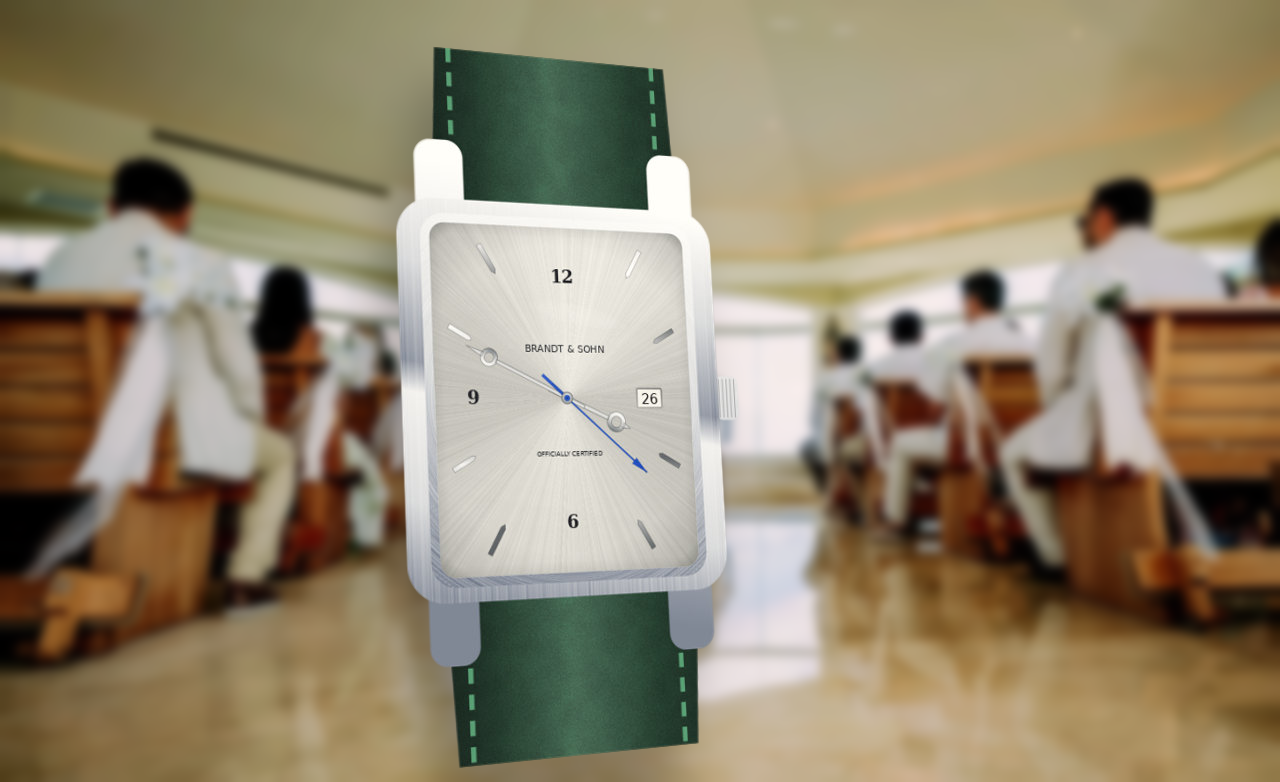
3.49.22
